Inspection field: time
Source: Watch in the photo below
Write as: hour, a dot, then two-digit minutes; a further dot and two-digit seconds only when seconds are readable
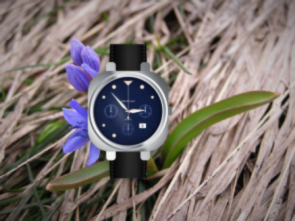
2.53
